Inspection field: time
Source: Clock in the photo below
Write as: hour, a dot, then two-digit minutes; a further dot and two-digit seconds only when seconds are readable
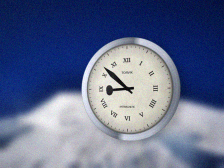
8.52
